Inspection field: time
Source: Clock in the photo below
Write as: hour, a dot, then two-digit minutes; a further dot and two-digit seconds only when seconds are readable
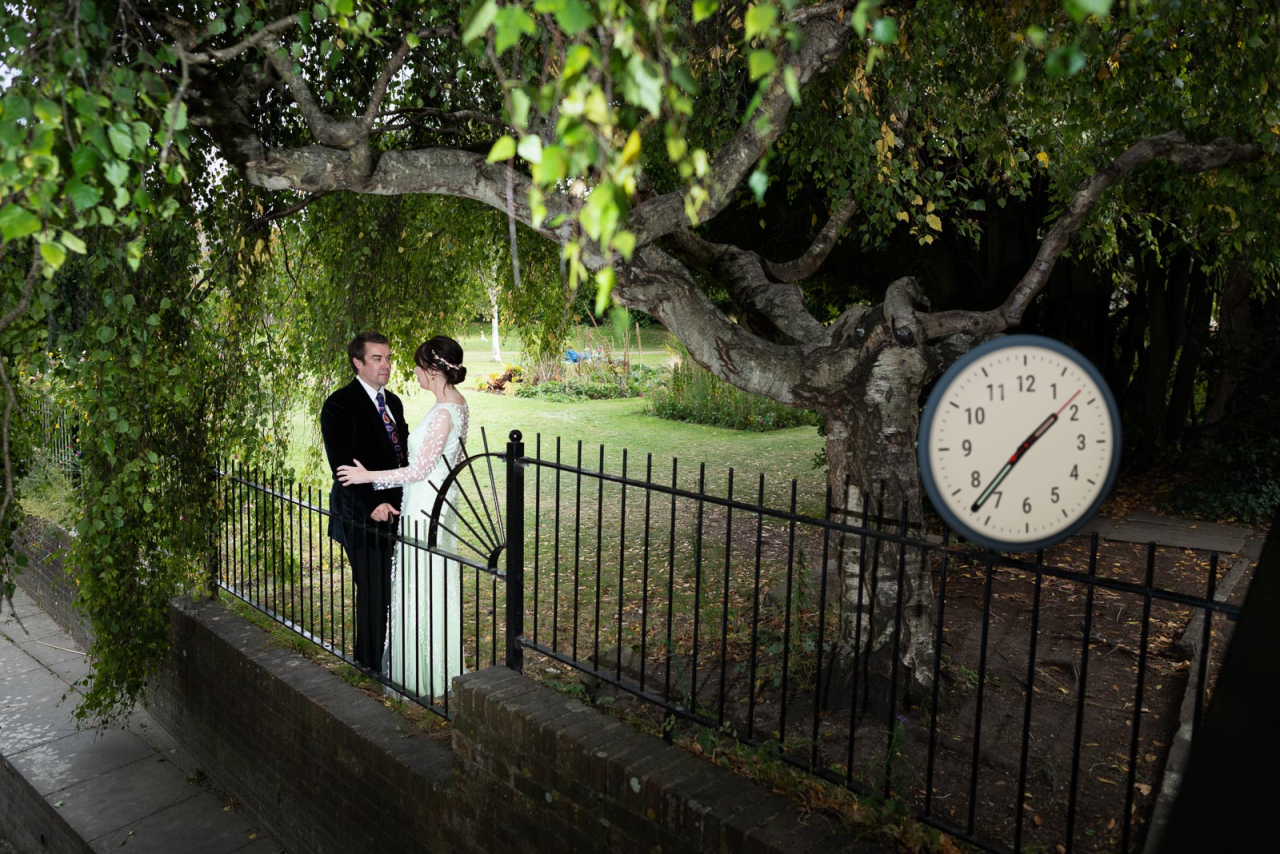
1.37.08
